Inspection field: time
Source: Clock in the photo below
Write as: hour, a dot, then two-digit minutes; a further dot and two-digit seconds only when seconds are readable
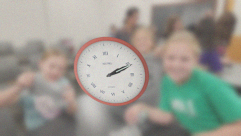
2.11
